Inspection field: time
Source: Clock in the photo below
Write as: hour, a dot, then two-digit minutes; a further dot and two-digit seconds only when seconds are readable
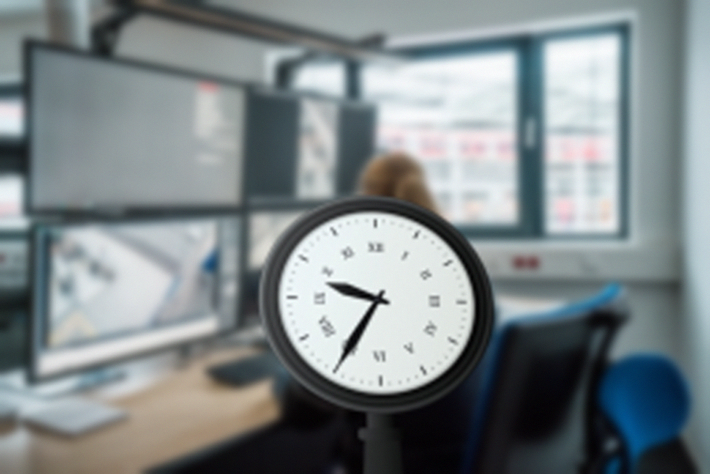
9.35
